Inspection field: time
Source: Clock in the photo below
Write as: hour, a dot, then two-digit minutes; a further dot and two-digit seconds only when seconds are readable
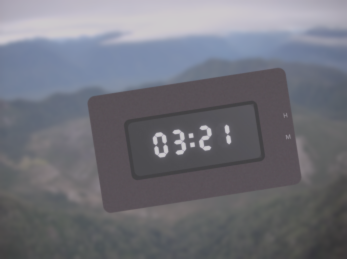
3.21
